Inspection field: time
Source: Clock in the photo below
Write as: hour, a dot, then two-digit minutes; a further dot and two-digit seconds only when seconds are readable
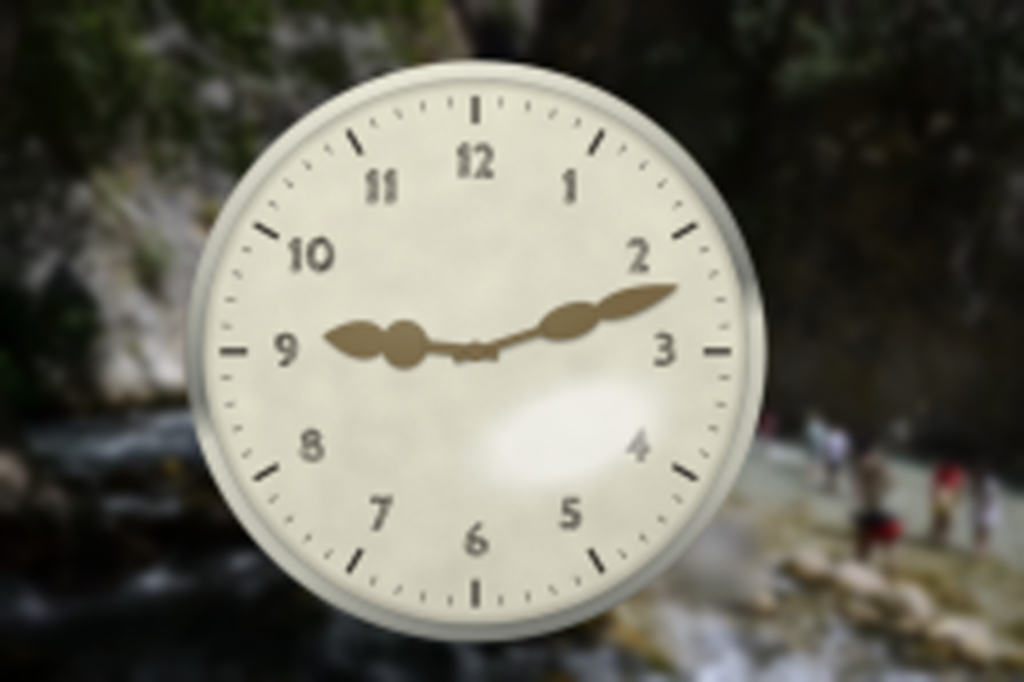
9.12
